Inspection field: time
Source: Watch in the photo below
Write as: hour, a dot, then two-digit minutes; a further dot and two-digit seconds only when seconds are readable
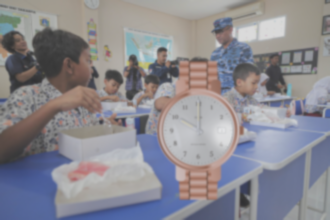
10.00
